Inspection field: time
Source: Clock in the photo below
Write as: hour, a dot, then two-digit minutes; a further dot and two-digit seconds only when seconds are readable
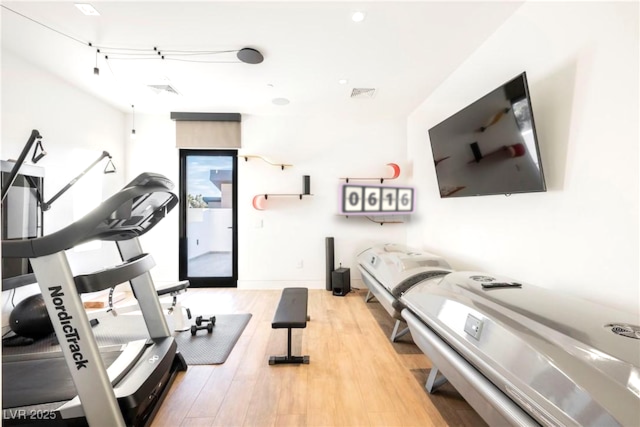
6.16
